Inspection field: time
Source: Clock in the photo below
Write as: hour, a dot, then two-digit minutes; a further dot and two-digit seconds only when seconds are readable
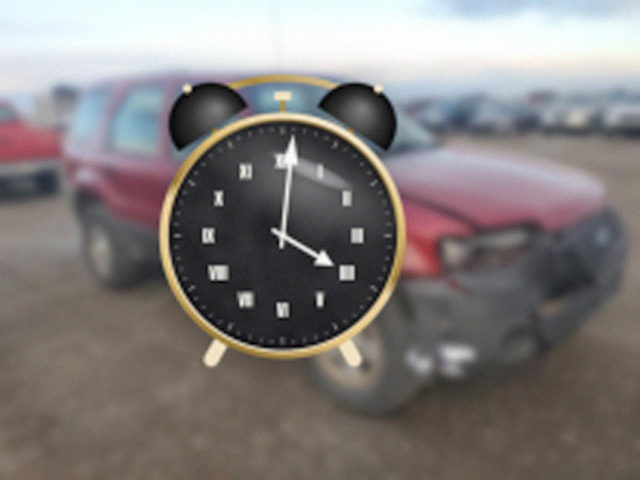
4.01
